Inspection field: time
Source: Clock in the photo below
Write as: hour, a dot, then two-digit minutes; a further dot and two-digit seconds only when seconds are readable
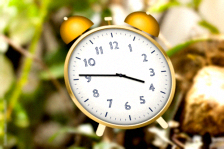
3.46
